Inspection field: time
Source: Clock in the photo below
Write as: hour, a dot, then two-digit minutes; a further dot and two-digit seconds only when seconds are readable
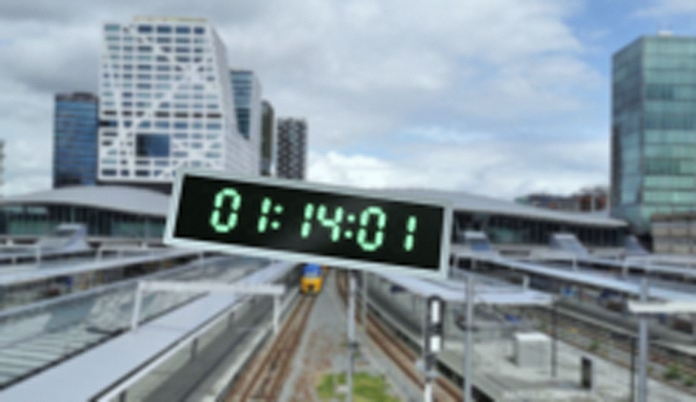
1.14.01
